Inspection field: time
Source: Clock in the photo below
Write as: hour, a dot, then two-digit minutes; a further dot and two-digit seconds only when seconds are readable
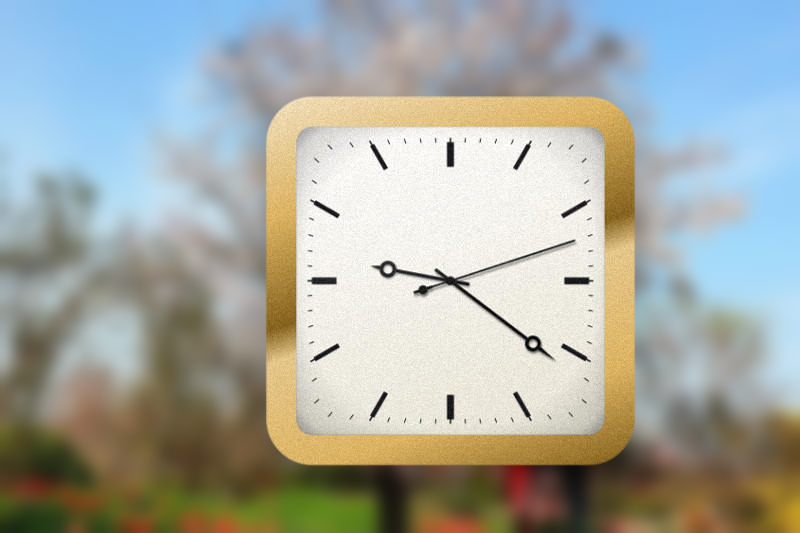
9.21.12
